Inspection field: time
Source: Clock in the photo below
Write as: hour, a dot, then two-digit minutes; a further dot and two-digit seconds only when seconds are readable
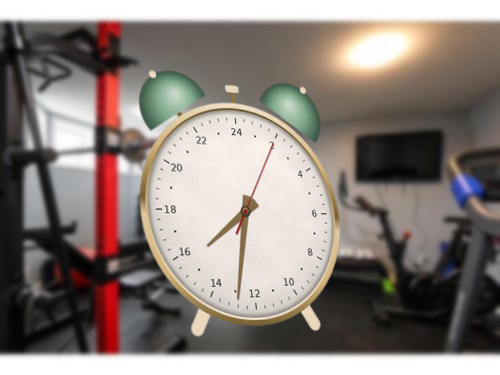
15.32.05
